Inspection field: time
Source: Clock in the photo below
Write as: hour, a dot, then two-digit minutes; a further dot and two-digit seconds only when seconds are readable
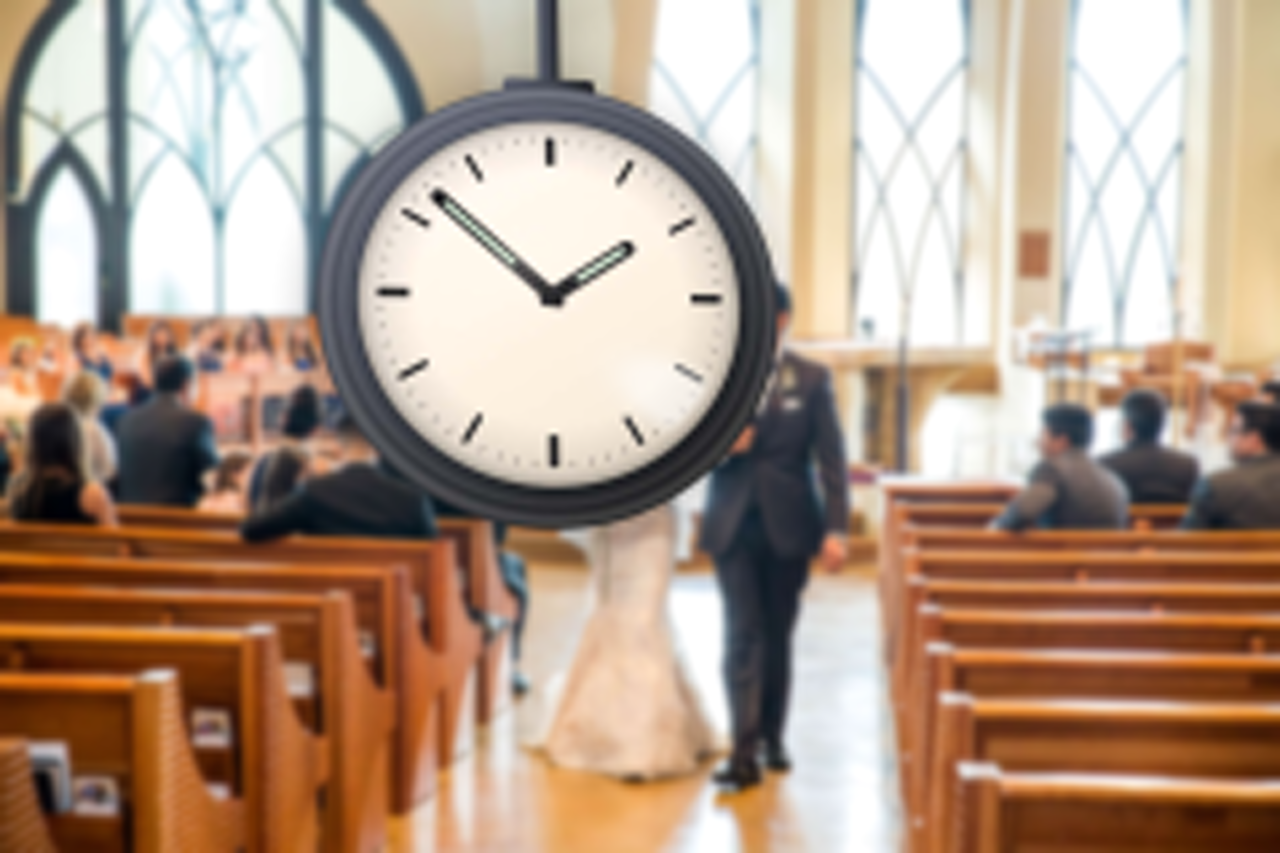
1.52
